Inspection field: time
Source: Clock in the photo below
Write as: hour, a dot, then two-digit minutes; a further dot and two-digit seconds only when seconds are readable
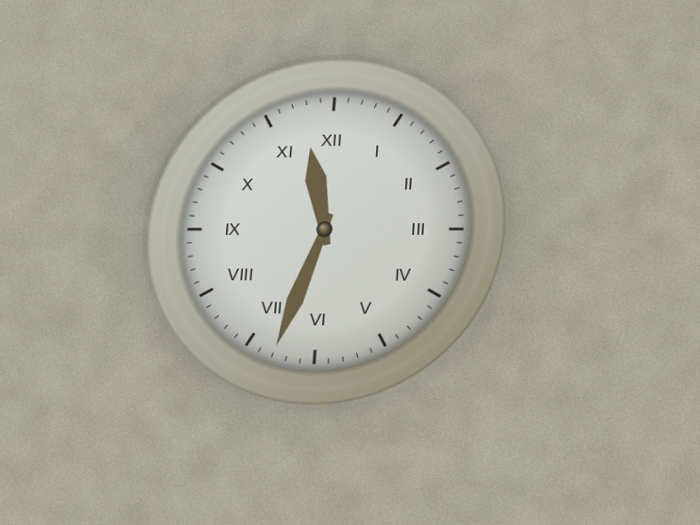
11.33
